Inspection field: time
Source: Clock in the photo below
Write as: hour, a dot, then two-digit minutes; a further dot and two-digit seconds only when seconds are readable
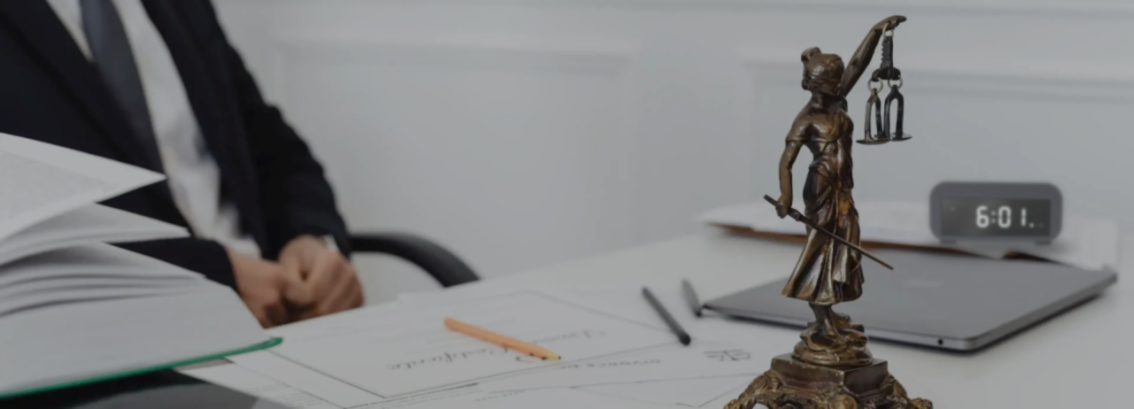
6.01
